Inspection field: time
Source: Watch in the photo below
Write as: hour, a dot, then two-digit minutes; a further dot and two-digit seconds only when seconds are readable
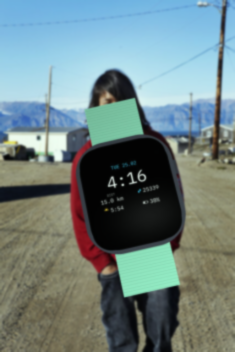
4.16
